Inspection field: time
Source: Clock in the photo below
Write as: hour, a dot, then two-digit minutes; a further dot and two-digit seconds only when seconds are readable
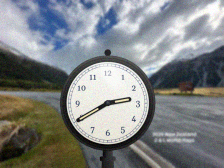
2.40
